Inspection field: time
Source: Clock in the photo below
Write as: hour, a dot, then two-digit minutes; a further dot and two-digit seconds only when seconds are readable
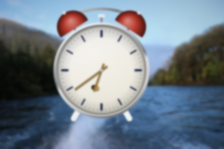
6.39
